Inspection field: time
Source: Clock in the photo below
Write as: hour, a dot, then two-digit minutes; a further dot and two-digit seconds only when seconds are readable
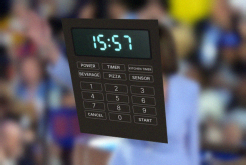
15.57
